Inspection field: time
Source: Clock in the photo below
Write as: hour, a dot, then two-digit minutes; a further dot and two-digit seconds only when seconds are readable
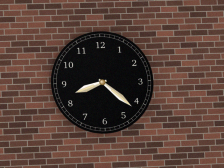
8.22
